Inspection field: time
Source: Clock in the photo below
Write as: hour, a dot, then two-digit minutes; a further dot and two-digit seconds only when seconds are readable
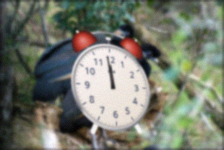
11.59
